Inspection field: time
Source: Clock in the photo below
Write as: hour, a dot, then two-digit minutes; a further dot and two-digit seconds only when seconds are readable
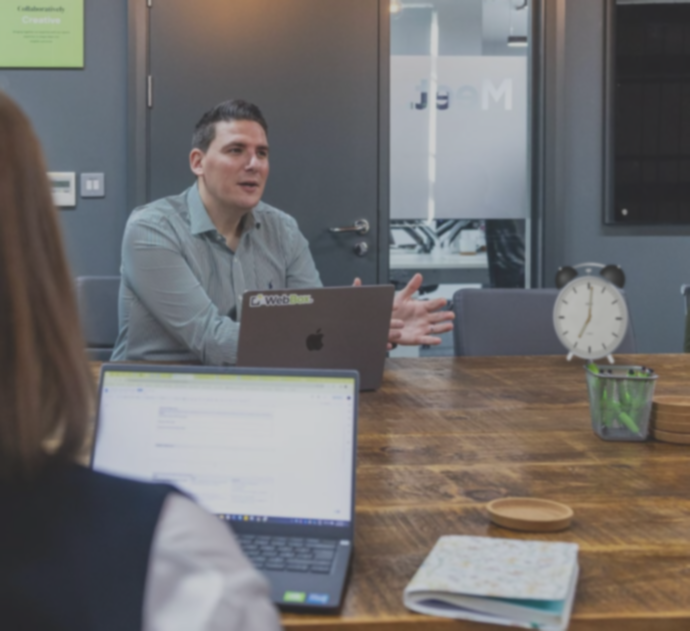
7.01
